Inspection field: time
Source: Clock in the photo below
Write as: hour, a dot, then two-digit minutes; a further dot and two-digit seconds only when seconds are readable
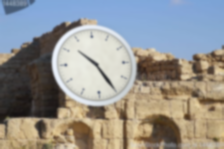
10.25
